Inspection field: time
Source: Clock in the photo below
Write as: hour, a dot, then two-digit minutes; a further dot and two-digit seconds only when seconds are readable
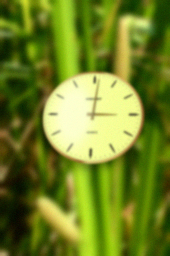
3.01
